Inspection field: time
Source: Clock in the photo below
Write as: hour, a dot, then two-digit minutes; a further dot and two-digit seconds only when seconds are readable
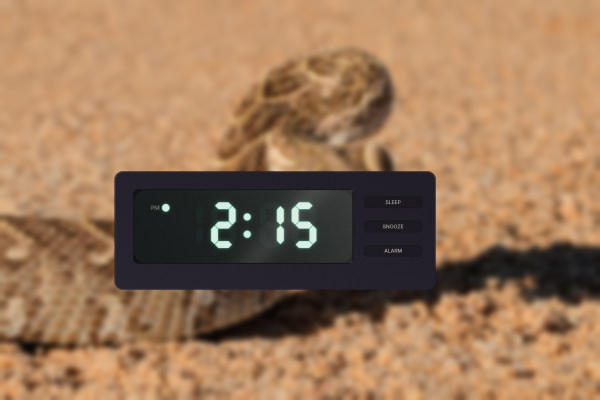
2.15
